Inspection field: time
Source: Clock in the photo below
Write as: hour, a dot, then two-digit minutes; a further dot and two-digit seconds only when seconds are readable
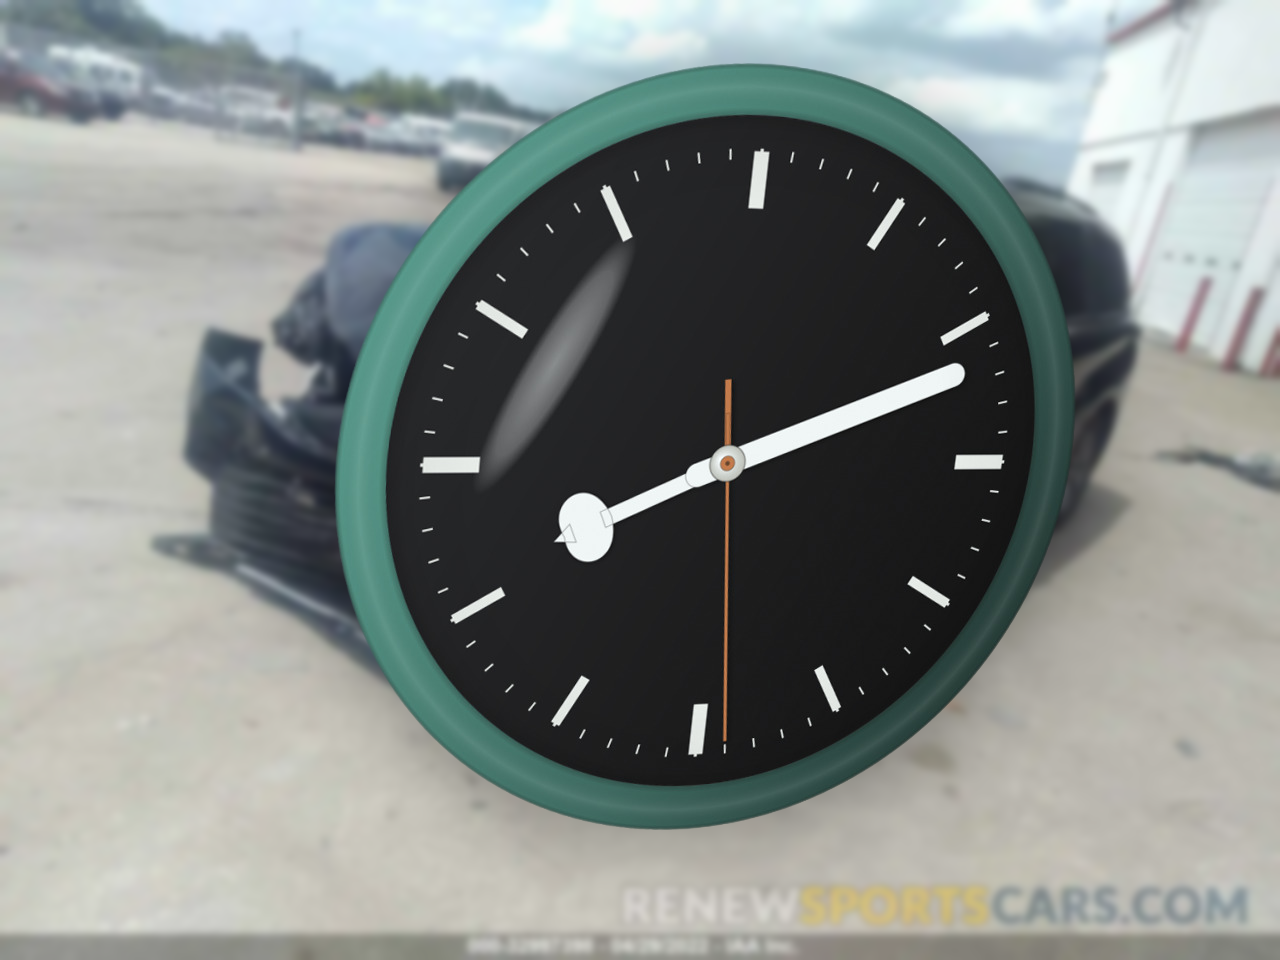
8.11.29
